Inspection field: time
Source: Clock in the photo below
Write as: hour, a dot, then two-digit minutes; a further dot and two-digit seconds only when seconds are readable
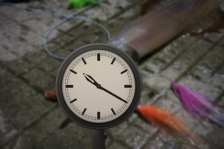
10.20
